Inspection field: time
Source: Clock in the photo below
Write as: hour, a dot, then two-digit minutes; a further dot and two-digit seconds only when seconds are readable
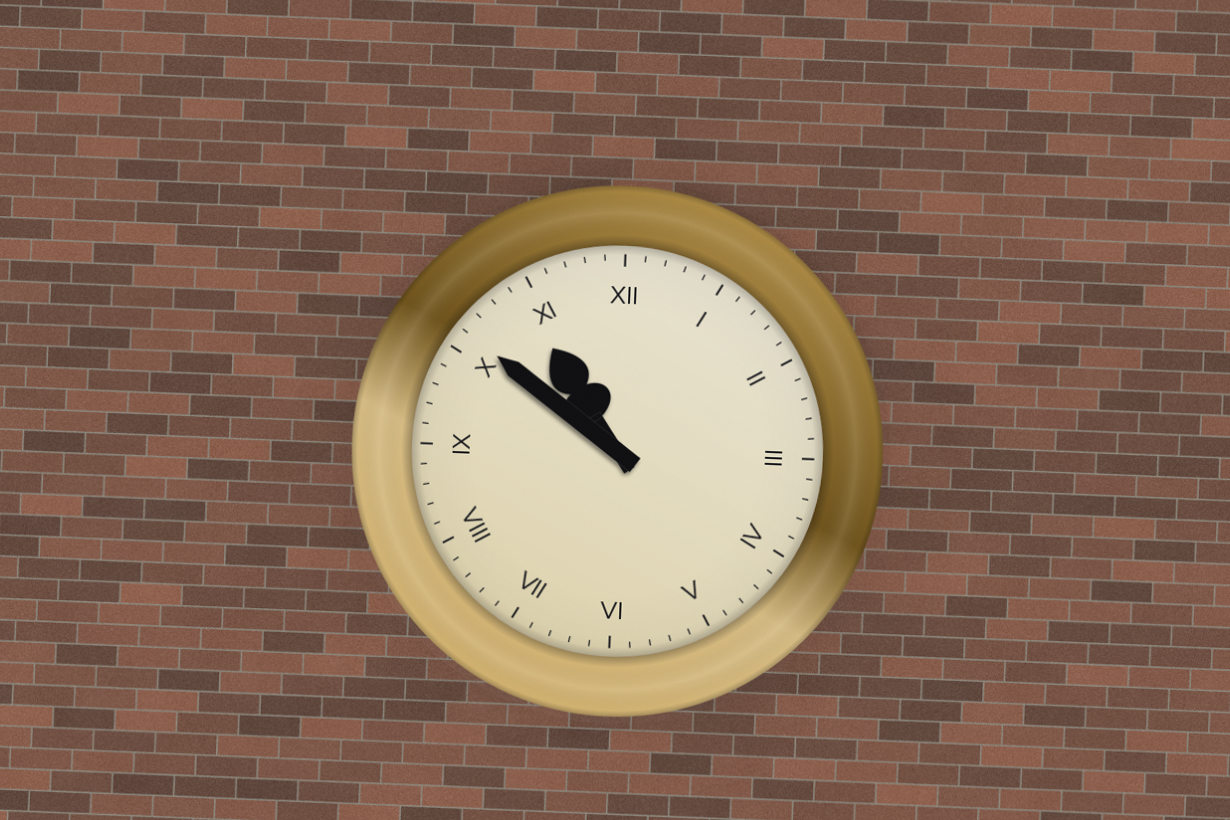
10.51
